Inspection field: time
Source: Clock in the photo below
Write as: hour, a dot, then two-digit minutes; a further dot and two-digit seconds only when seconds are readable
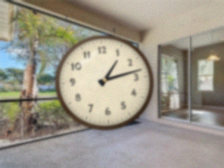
1.13
